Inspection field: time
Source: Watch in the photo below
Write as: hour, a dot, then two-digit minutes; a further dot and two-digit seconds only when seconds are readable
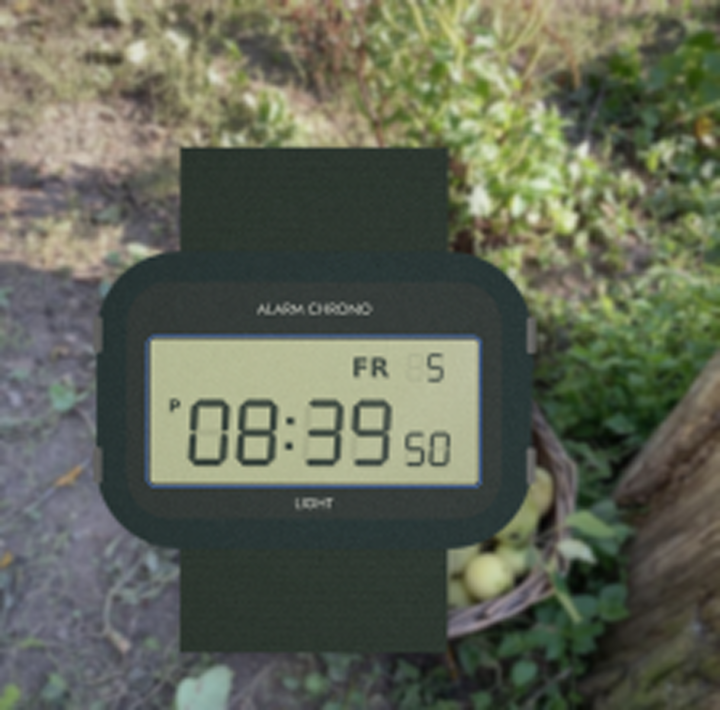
8.39.50
